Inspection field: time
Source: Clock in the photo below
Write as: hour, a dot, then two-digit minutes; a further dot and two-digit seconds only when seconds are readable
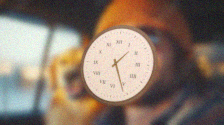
1.26
